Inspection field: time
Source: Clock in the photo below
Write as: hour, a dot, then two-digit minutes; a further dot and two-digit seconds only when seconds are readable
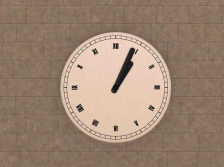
1.04
